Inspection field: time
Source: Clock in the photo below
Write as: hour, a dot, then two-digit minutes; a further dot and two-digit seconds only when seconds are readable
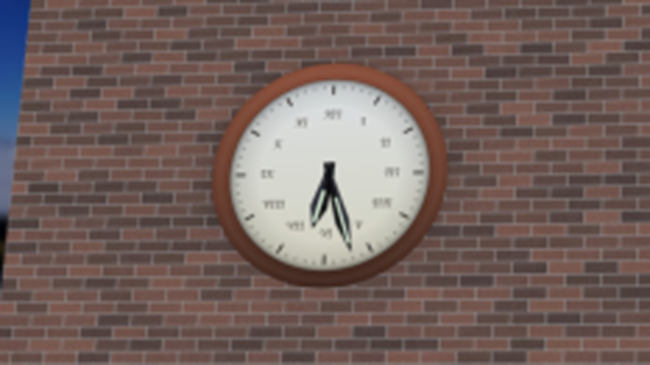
6.27
